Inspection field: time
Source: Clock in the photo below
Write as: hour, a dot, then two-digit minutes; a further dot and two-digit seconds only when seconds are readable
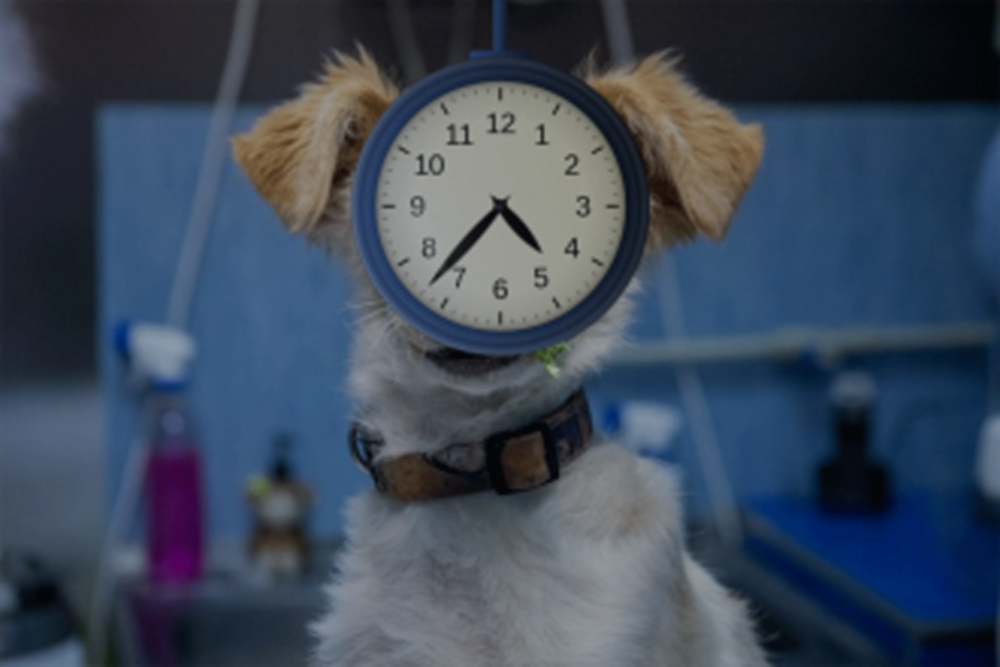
4.37
